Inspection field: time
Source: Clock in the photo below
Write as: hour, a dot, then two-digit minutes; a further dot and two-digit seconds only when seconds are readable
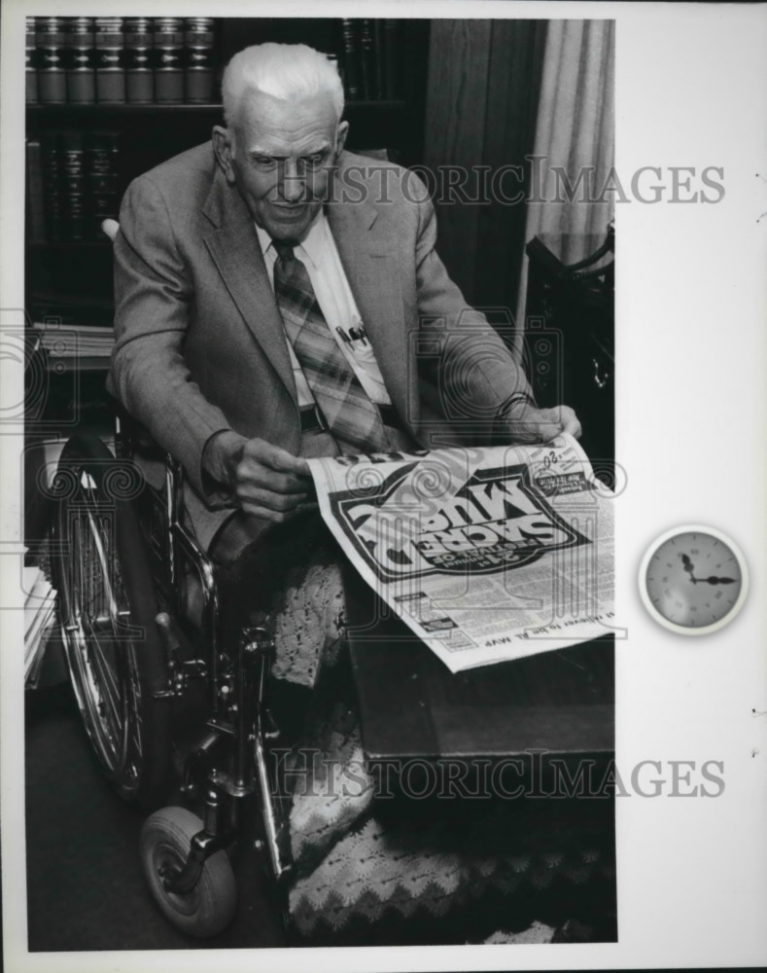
11.15
